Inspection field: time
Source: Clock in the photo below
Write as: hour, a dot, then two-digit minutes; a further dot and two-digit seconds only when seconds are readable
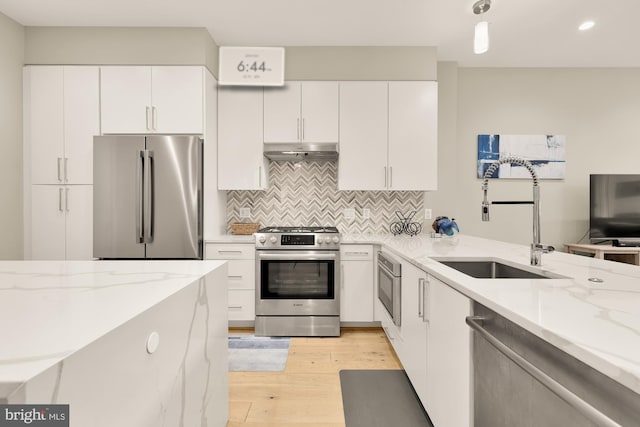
6.44
